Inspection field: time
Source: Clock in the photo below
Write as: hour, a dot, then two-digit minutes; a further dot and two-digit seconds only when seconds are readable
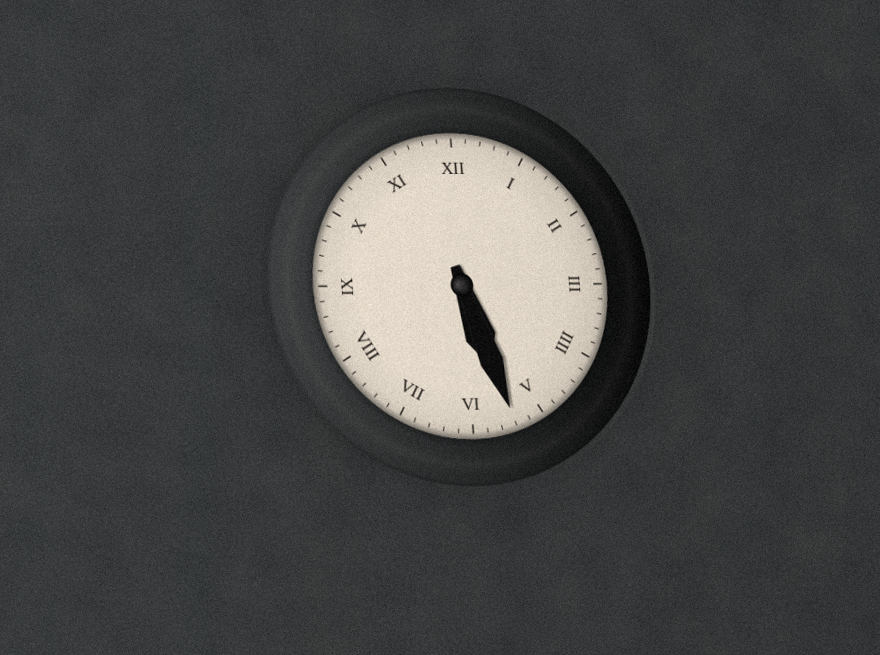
5.27
